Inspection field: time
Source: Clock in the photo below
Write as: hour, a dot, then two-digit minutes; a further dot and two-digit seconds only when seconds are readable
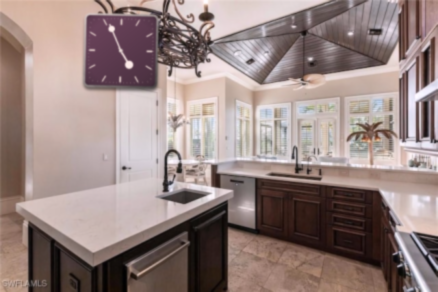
4.56
